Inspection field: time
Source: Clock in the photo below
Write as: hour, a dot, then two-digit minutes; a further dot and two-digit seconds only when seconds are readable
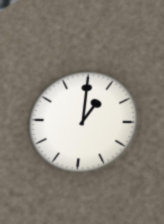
1.00
